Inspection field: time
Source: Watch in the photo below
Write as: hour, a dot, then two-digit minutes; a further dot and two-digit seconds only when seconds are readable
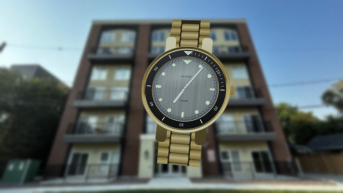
7.06
